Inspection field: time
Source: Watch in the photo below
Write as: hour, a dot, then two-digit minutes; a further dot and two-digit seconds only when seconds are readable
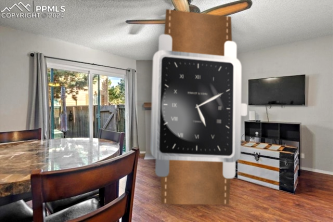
5.10
